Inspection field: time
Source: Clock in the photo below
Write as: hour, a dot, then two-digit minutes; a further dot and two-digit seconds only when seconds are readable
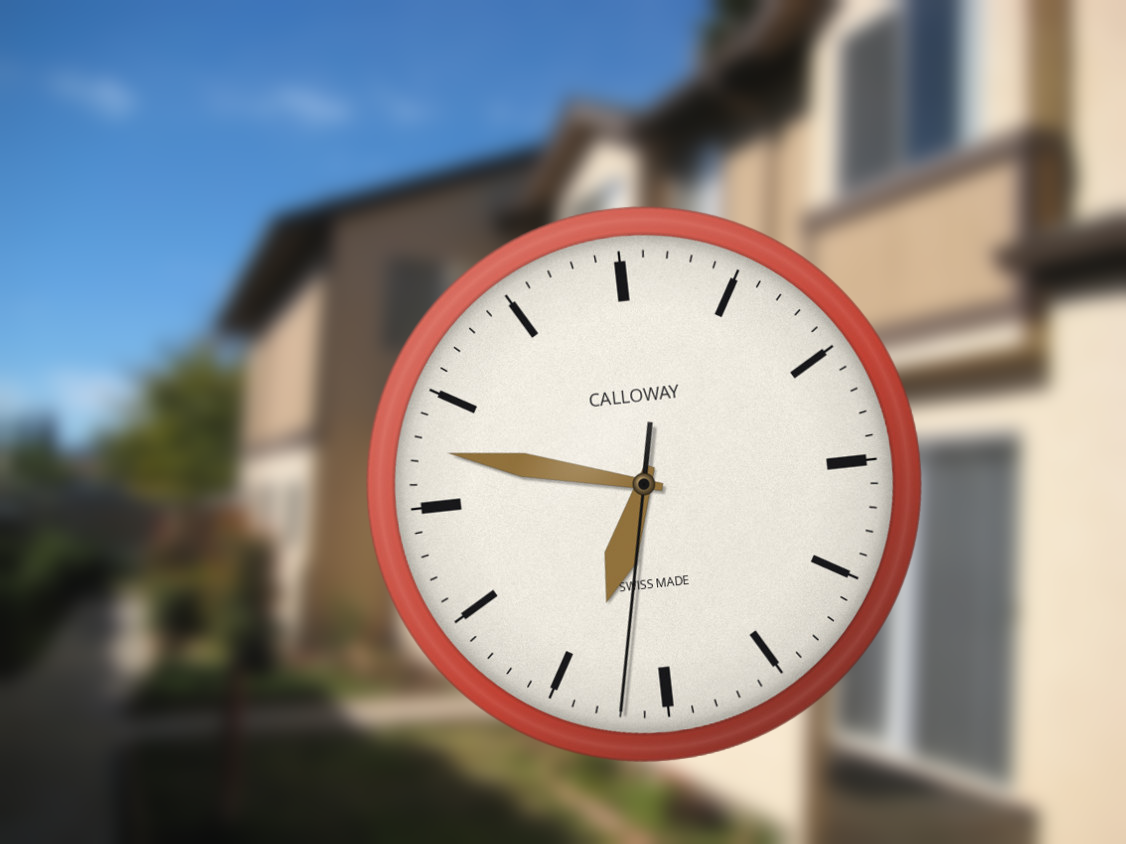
6.47.32
